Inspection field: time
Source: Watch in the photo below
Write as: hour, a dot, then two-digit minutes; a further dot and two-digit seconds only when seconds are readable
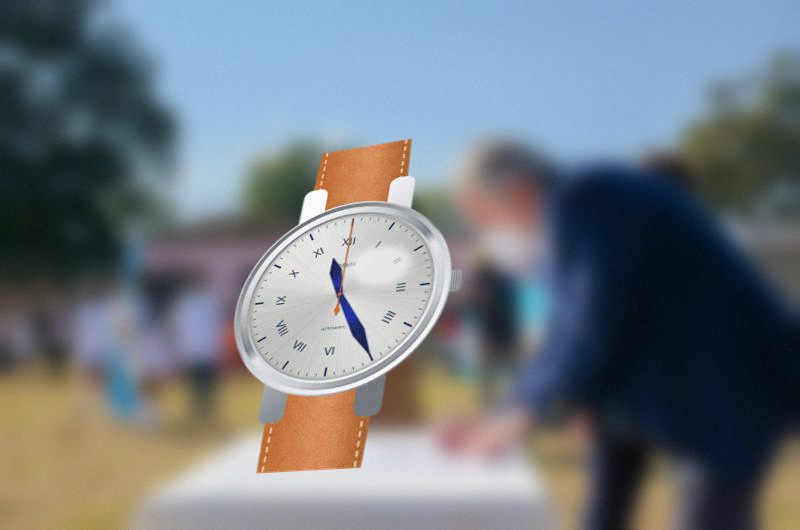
11.25.00
